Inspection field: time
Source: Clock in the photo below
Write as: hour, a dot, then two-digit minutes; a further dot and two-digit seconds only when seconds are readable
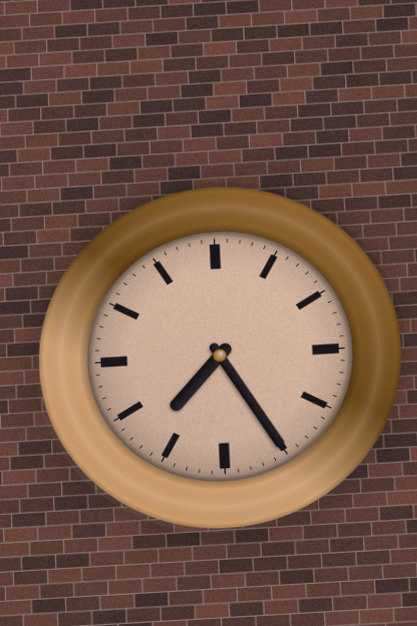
7.25
